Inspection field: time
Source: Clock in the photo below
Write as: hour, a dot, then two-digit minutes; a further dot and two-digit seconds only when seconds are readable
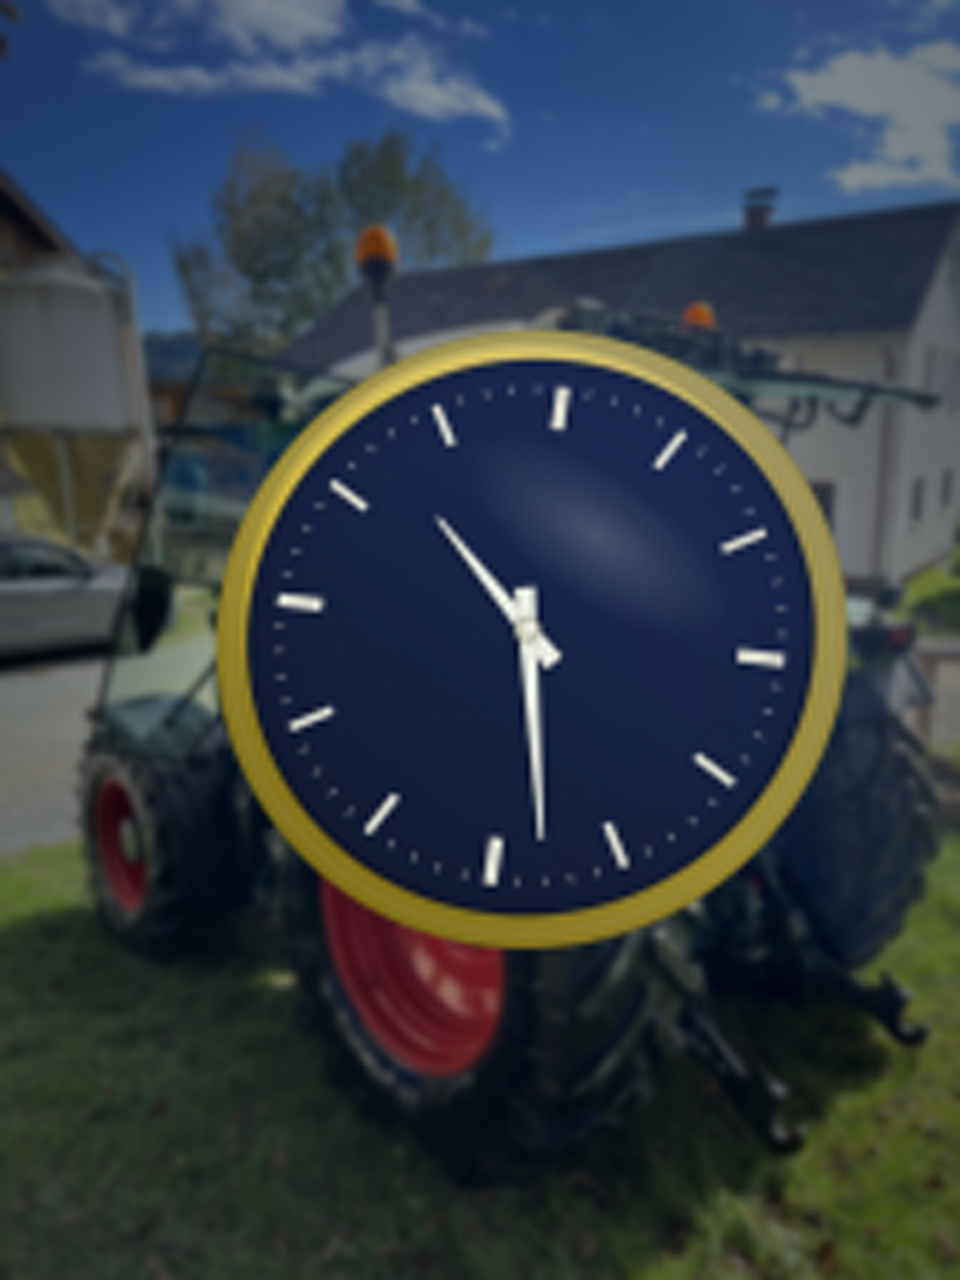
10.28
